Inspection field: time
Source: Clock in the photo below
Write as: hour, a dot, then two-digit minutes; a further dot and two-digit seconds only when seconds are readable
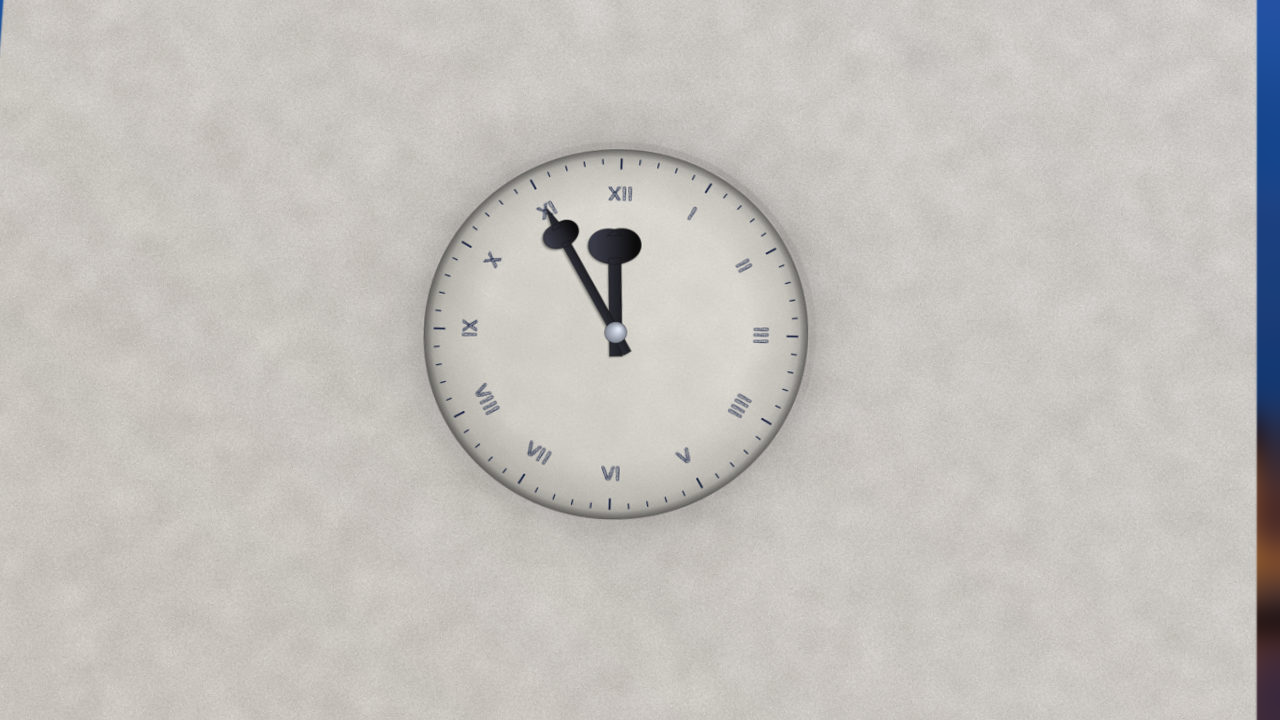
11.55
